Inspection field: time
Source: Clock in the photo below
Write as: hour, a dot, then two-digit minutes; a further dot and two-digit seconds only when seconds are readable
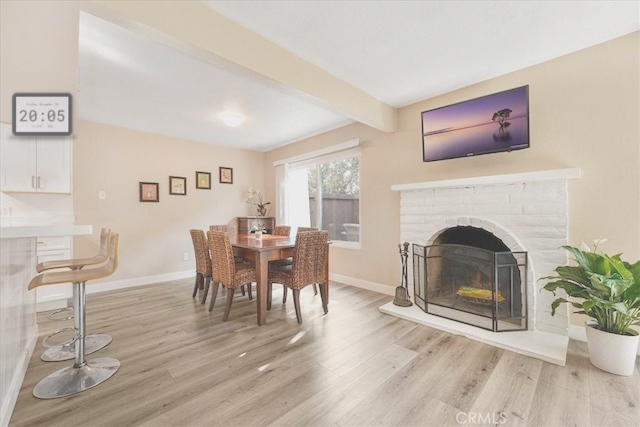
20.05
